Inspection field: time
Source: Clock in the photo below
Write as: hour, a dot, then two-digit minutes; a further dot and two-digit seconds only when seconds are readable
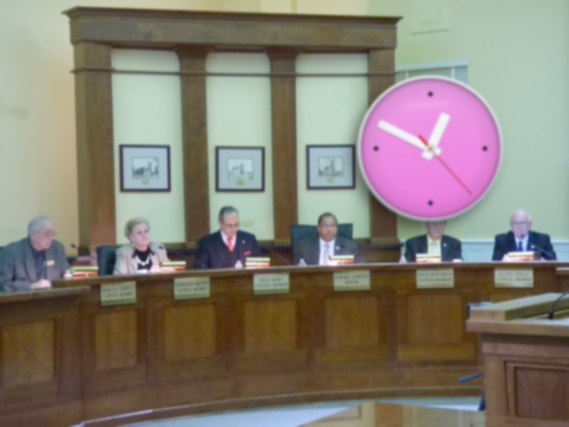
12.49.23
